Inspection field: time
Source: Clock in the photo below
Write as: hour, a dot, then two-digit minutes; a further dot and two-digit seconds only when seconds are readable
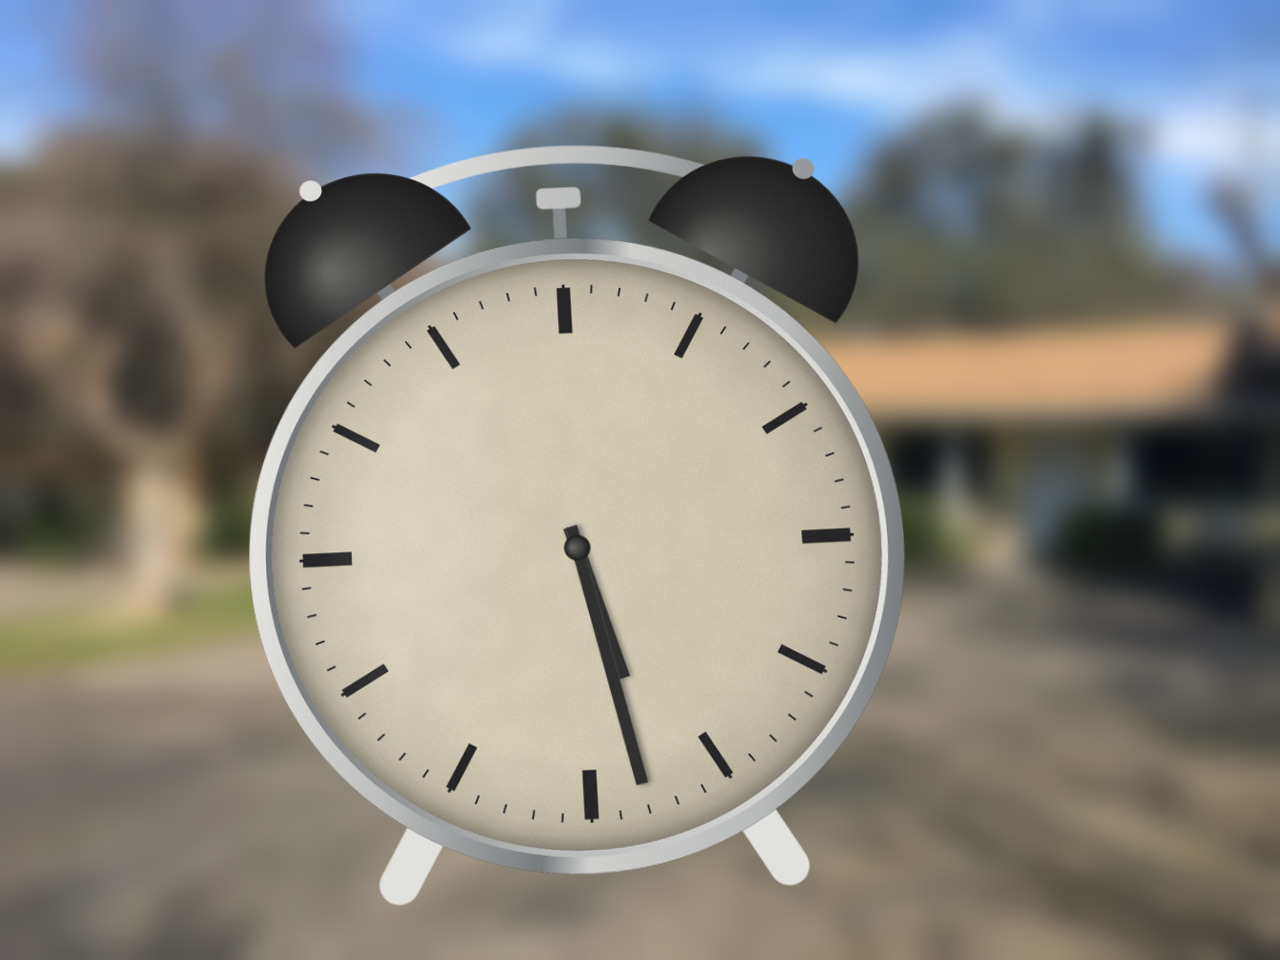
5.28
